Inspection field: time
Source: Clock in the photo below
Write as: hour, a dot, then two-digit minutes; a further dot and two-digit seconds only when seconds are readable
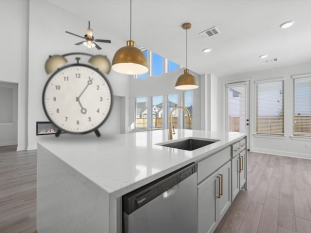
5.06
